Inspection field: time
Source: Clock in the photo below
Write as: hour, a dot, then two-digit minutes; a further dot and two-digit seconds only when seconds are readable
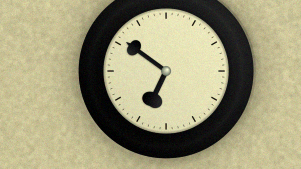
6.51
